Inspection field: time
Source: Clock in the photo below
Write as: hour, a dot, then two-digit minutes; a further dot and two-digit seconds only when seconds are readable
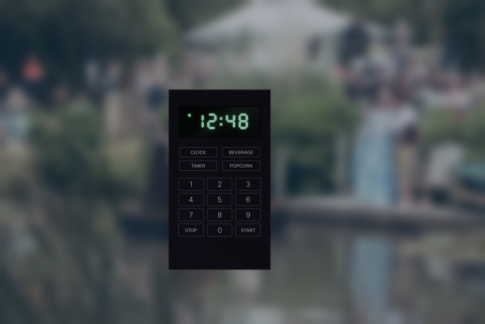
12.48
